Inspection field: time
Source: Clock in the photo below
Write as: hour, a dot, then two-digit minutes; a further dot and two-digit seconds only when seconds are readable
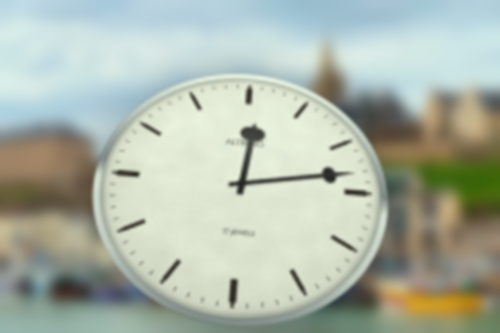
12.13
